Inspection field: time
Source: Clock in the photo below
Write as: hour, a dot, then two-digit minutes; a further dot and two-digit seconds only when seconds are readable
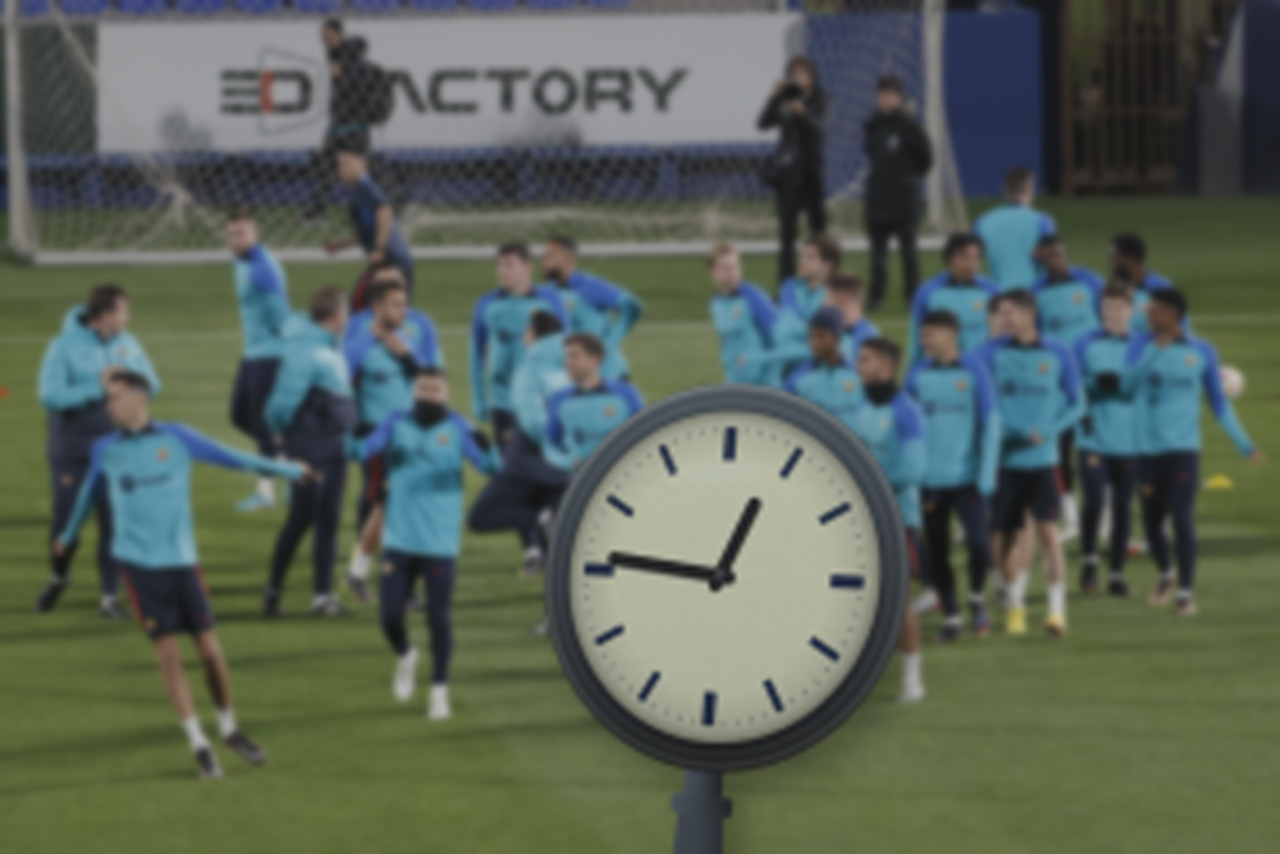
12.46
